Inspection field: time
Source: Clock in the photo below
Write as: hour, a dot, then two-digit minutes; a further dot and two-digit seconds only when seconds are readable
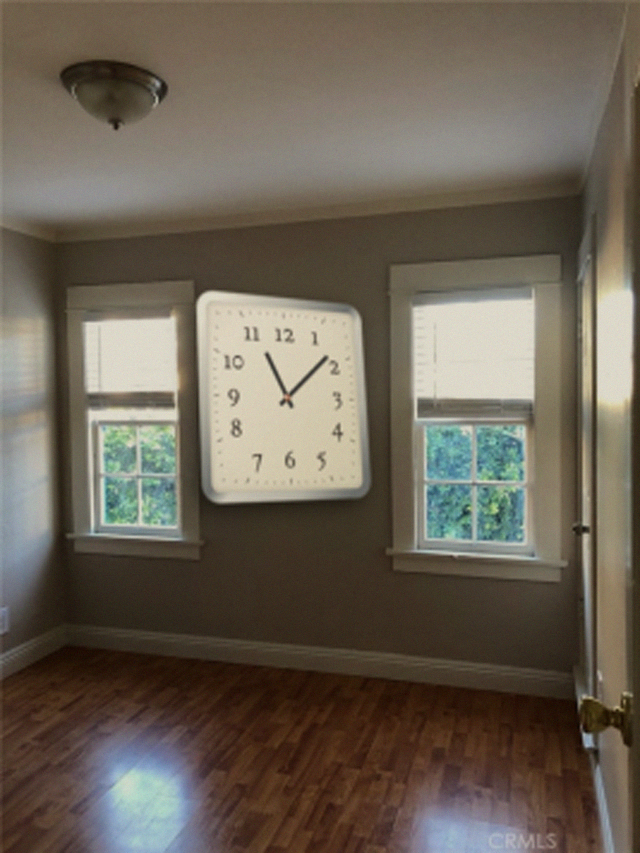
11.08
